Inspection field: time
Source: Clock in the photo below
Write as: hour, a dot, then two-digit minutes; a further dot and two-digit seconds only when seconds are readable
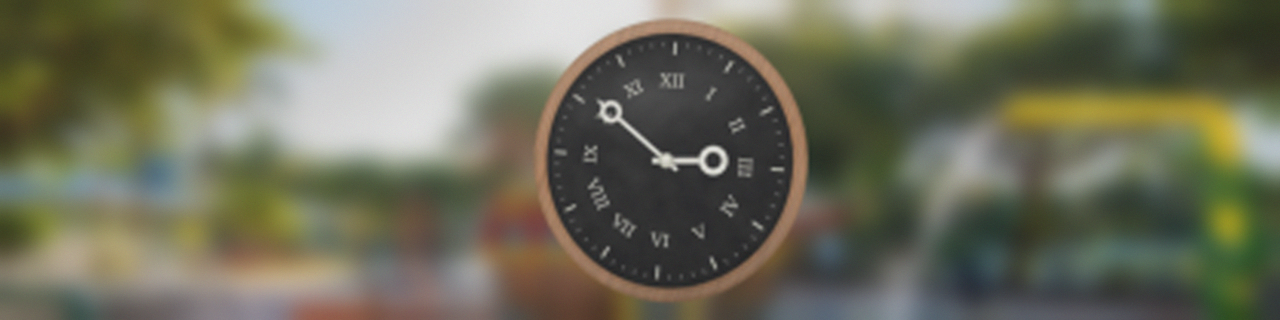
2.51
